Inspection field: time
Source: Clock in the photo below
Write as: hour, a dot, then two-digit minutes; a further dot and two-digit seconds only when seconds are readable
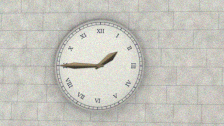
1.45
